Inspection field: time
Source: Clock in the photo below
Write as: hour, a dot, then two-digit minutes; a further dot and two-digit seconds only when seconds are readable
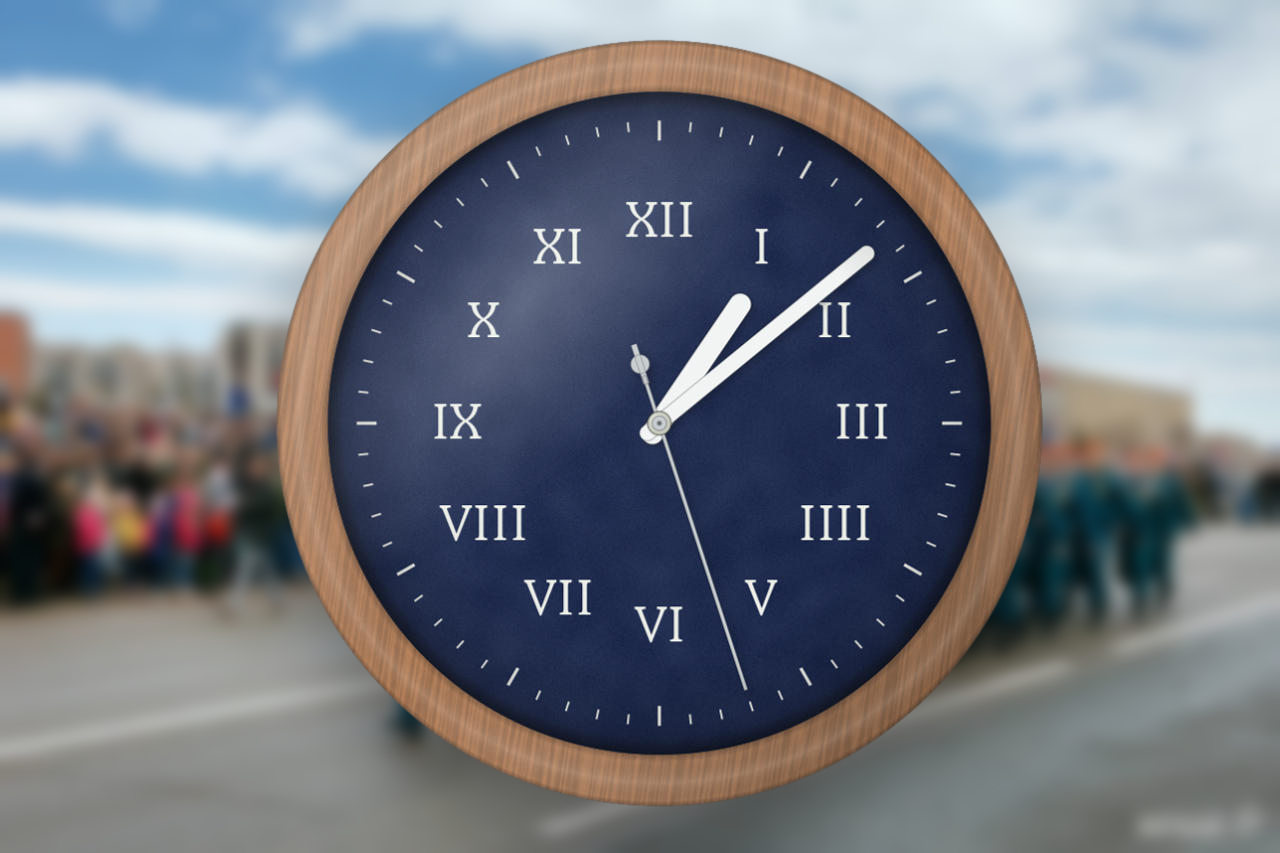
1.08.27
